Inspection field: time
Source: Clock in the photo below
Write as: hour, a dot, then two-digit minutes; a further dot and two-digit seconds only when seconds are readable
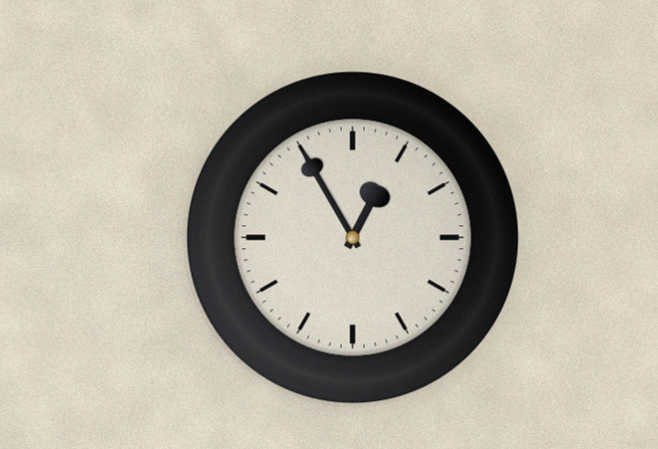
12.55
